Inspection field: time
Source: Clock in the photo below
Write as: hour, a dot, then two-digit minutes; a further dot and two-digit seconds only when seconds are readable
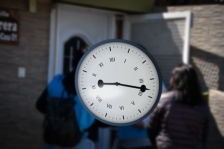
9.18
